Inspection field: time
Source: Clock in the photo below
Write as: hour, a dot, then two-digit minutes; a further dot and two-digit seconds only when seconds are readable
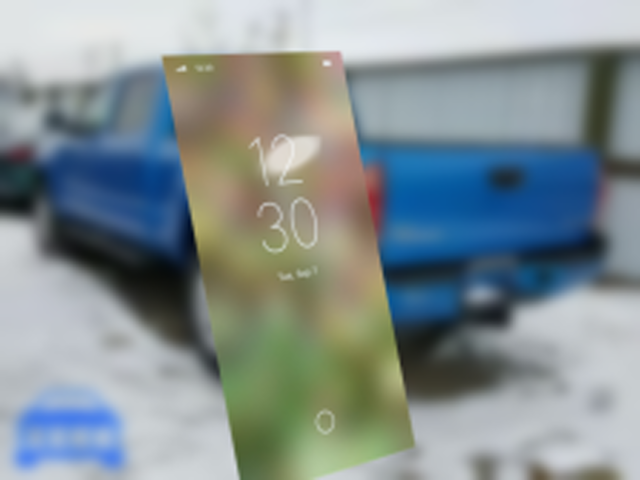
12.30
